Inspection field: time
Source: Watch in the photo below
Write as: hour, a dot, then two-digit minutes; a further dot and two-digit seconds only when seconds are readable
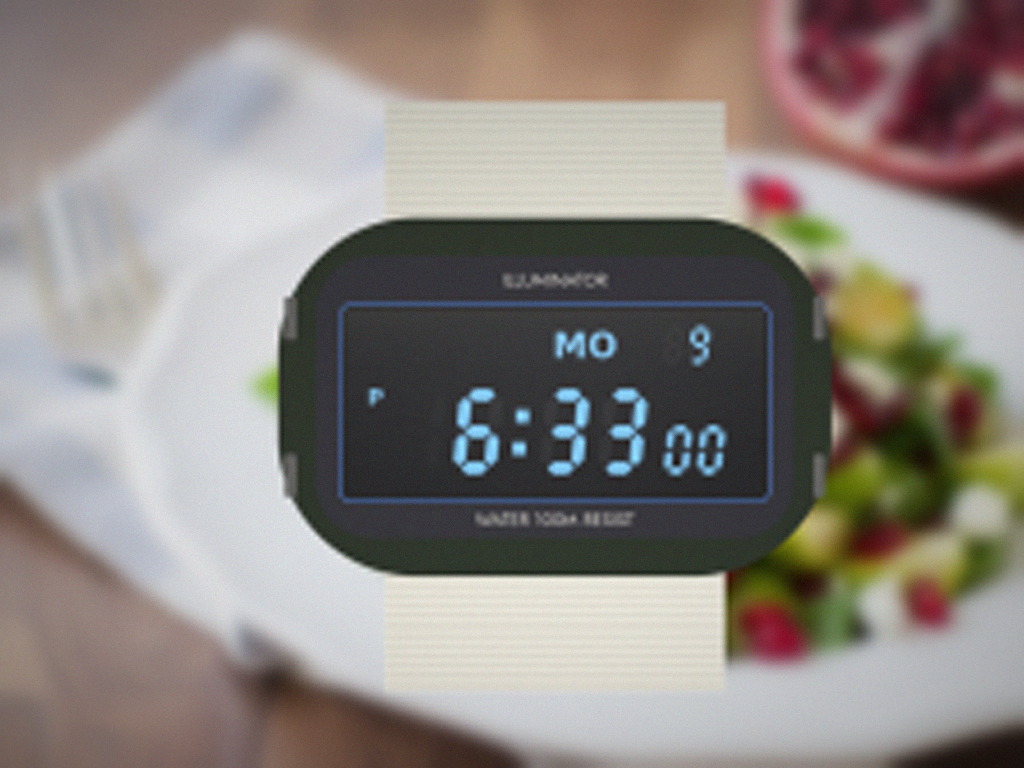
6.33.00
